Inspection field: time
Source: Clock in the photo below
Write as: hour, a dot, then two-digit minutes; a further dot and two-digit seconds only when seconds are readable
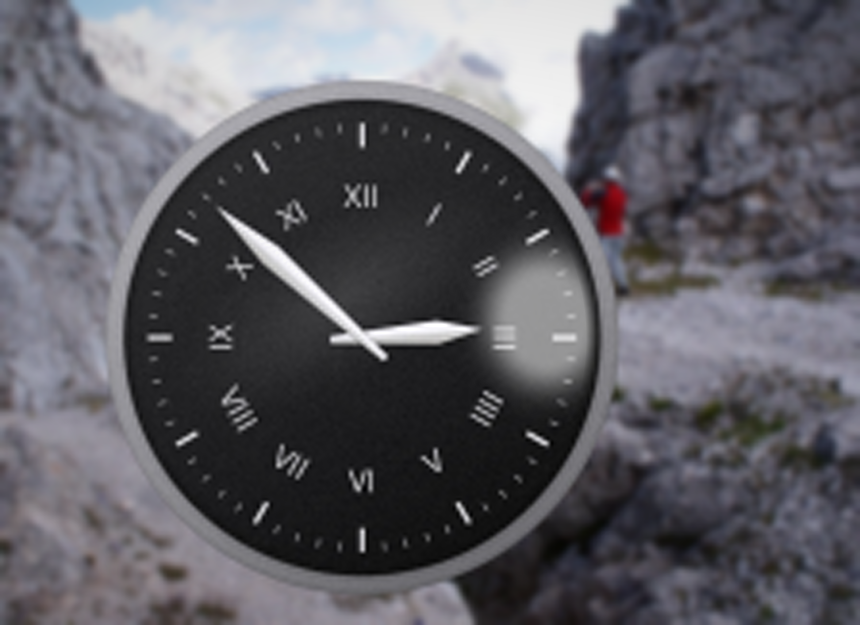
2.52
